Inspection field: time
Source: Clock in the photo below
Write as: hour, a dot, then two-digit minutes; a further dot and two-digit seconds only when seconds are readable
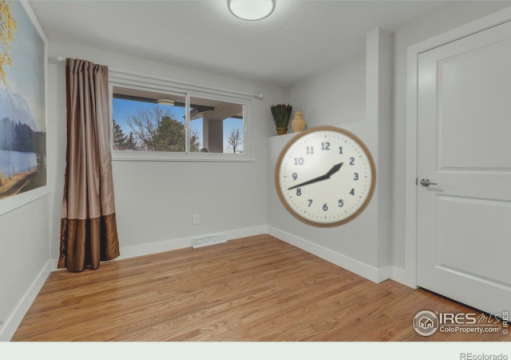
1.42
